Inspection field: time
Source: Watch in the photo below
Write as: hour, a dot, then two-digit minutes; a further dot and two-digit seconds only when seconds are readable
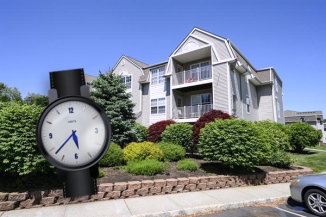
5.38
